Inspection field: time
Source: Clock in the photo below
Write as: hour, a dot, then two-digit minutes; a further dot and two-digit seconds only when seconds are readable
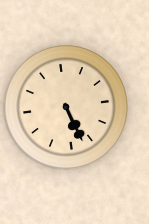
5.27
